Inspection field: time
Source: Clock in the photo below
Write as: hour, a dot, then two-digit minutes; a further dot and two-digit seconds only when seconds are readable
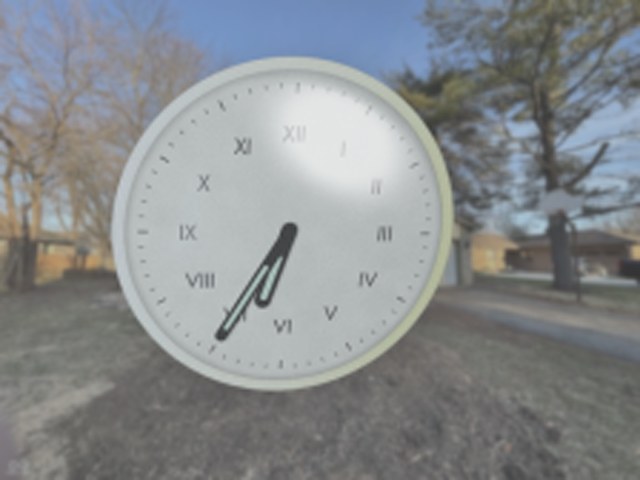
6.35
